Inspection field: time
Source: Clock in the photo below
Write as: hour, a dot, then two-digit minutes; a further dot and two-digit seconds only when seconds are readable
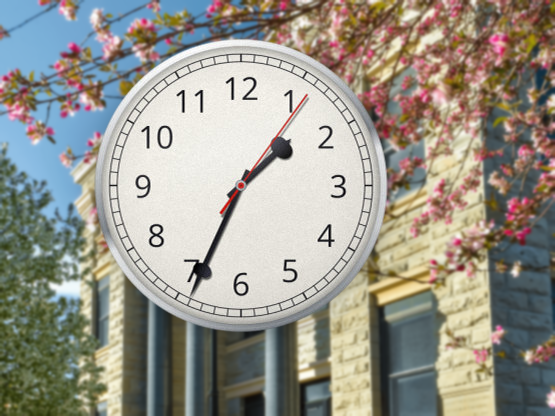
1.34.06
